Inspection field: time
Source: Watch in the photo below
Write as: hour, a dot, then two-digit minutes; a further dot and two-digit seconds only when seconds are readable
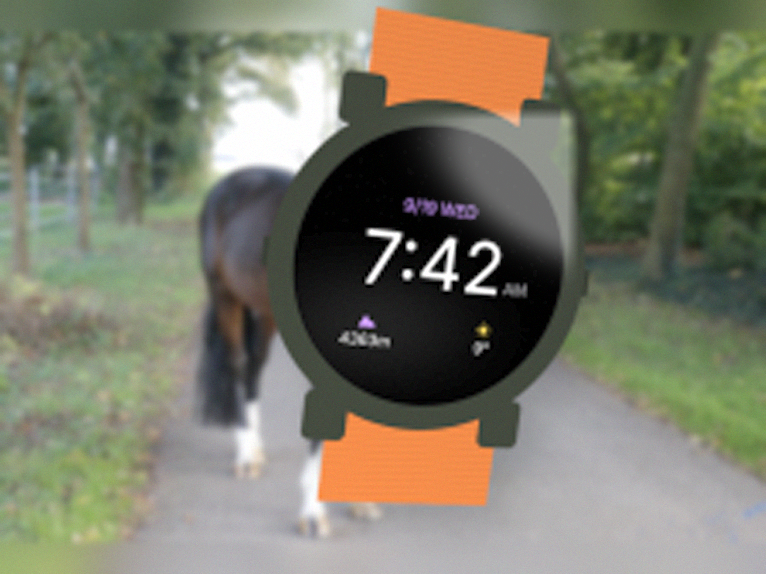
7.42
